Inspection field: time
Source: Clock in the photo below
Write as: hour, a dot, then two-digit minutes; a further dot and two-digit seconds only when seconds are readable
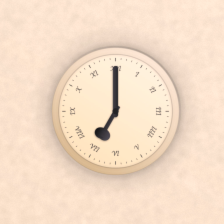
7.00
